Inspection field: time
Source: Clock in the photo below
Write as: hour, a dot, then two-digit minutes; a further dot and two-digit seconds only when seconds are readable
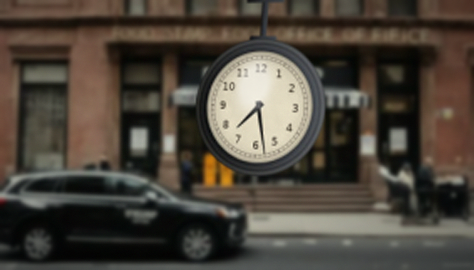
7.28
